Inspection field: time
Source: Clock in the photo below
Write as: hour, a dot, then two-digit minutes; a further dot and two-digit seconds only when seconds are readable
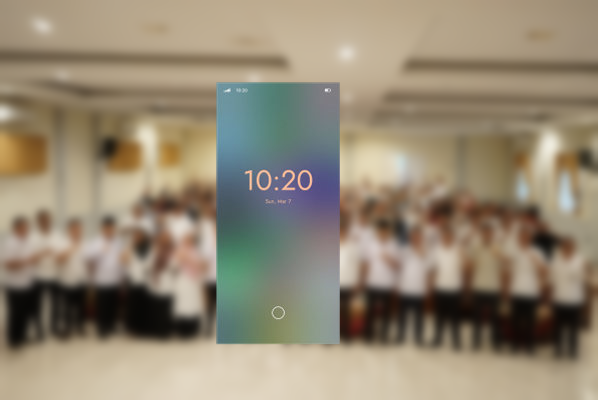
10.20
